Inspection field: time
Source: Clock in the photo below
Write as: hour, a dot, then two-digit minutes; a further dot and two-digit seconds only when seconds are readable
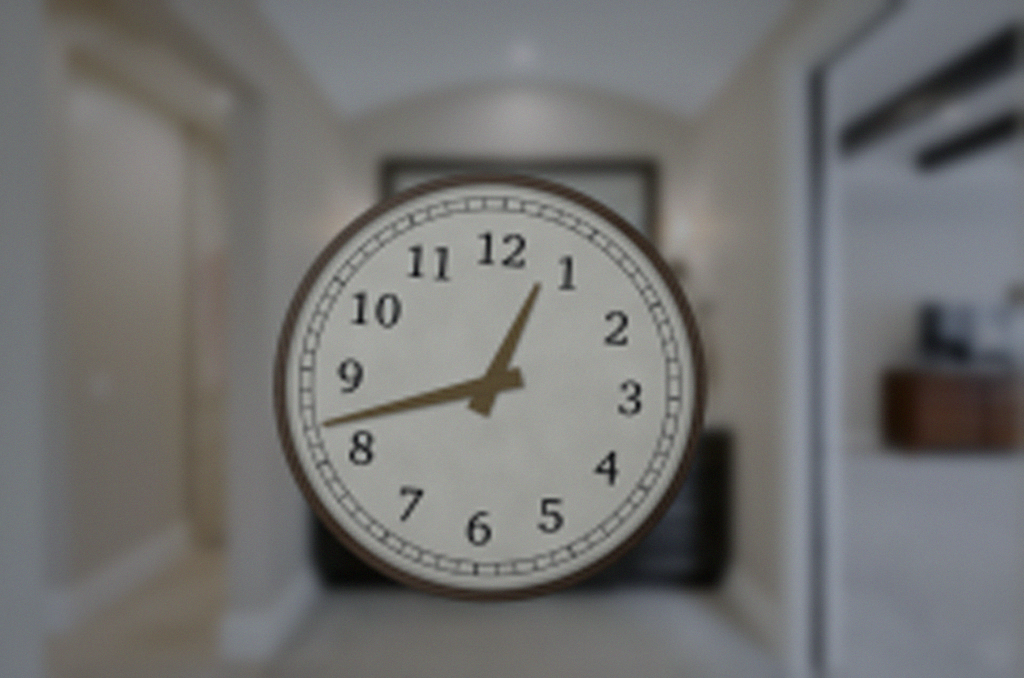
12.42
